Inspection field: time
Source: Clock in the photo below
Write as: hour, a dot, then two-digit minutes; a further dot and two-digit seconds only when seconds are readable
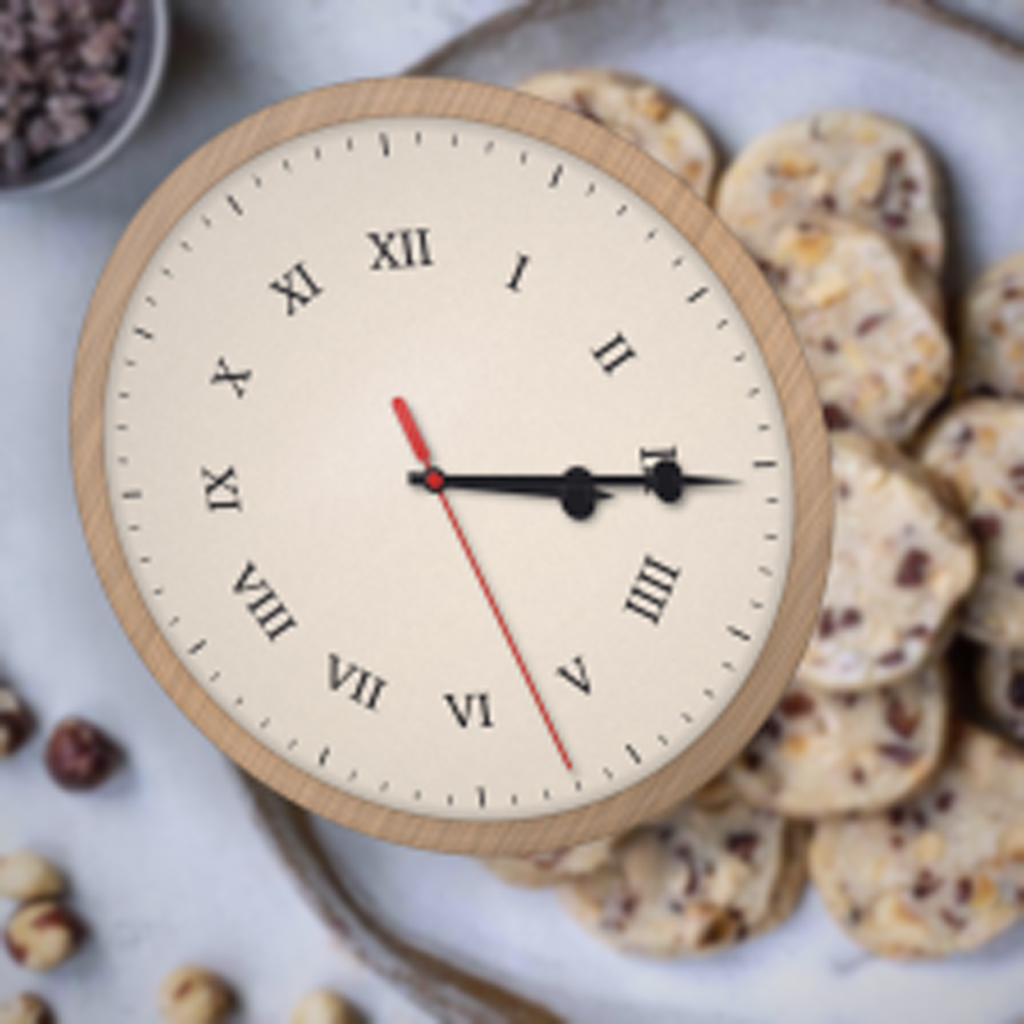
3.15.27
